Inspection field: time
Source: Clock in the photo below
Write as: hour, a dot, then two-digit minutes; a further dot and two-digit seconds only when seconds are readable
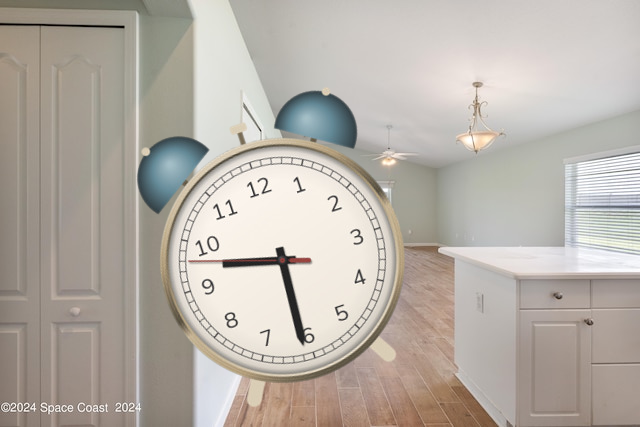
9.30.48
